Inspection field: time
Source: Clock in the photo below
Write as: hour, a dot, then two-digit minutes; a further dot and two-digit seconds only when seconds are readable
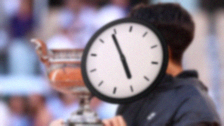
4.54
